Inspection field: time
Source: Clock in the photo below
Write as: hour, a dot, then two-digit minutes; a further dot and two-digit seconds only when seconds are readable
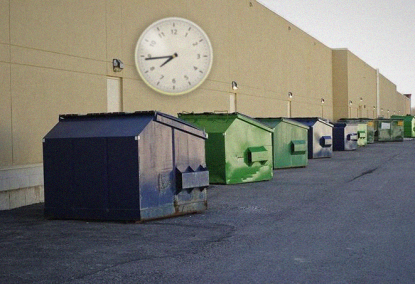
7.44
